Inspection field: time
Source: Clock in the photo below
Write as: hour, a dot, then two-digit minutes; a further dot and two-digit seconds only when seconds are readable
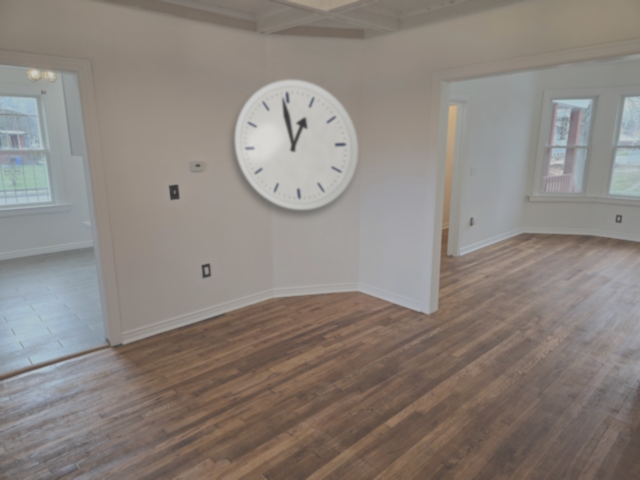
12.59
